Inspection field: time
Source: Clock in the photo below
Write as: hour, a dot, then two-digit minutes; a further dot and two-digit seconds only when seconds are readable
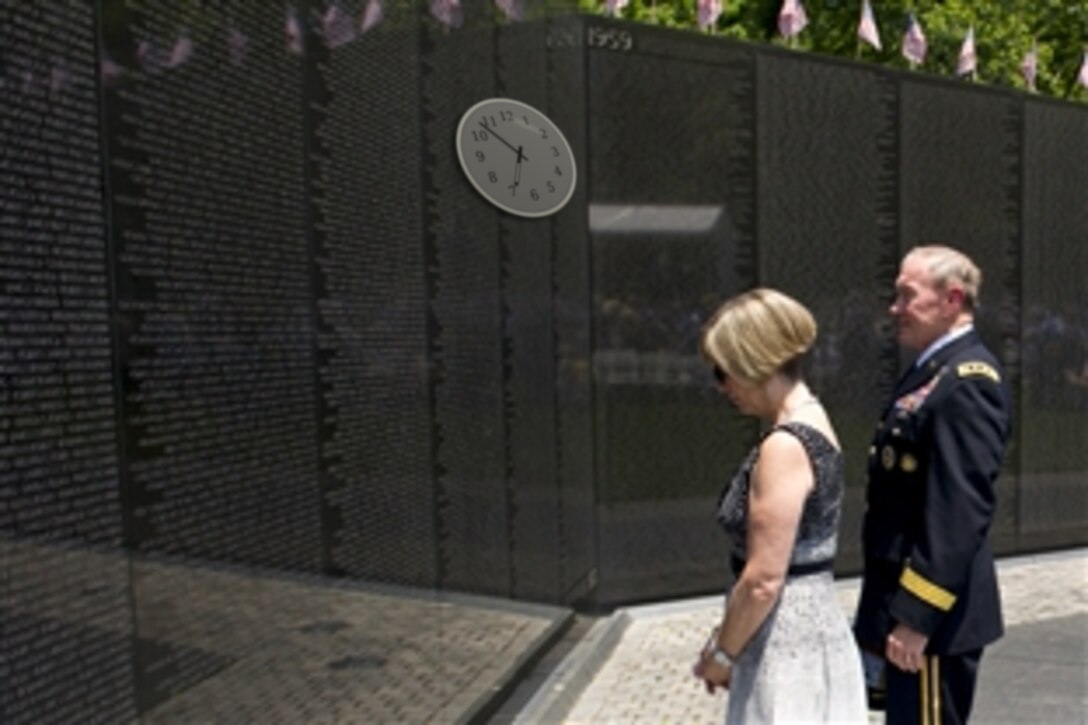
6.53
